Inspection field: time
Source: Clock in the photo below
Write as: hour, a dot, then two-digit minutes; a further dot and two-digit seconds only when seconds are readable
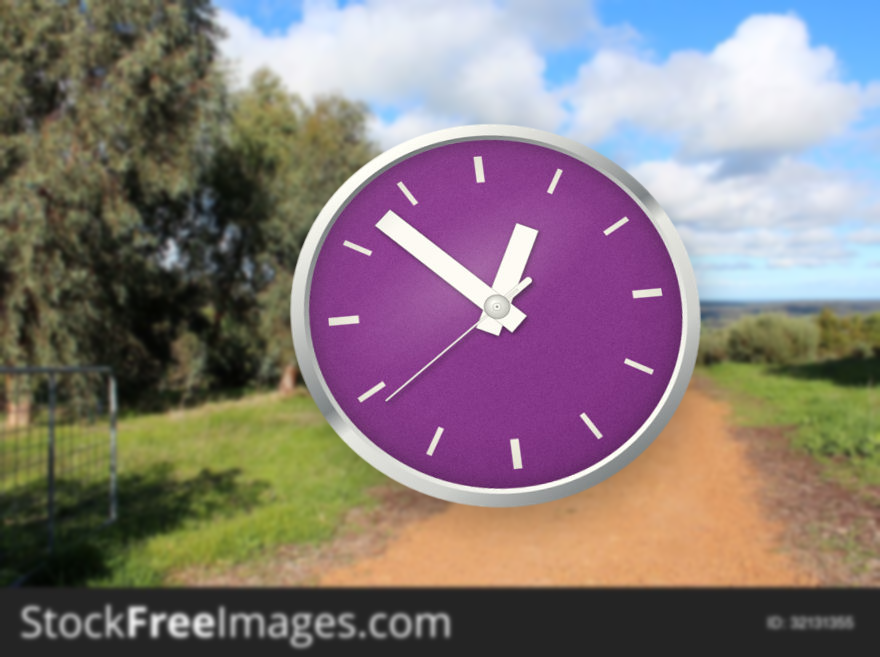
12.52.39
